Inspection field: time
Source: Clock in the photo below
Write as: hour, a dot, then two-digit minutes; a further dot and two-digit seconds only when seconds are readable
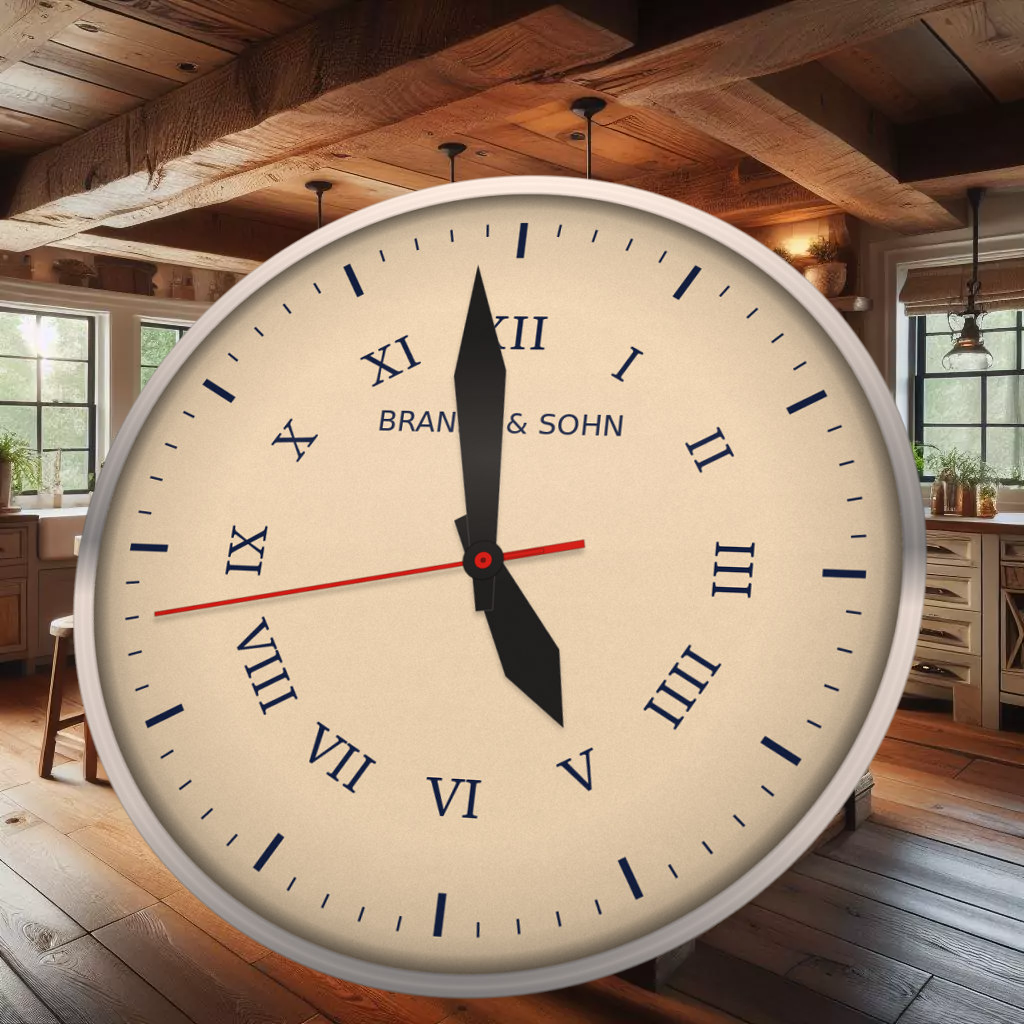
4.58.43
